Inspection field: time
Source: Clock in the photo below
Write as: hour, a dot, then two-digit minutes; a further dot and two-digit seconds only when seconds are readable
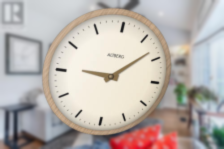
9.08
